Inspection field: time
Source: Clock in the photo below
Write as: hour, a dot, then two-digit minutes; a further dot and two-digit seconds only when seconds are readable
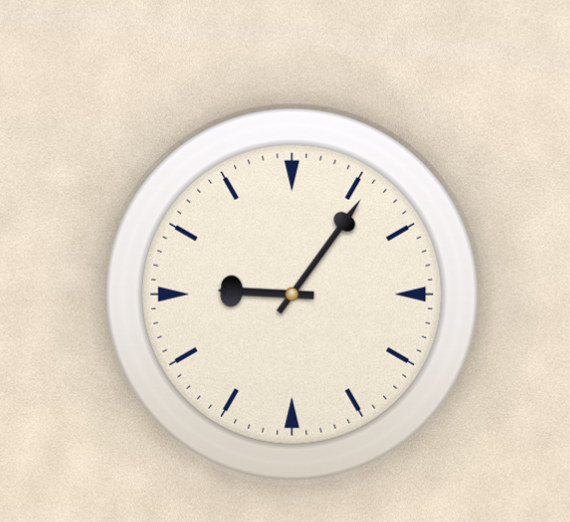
9.06
